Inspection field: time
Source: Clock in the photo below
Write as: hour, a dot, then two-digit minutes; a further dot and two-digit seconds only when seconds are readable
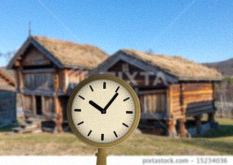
10.06
